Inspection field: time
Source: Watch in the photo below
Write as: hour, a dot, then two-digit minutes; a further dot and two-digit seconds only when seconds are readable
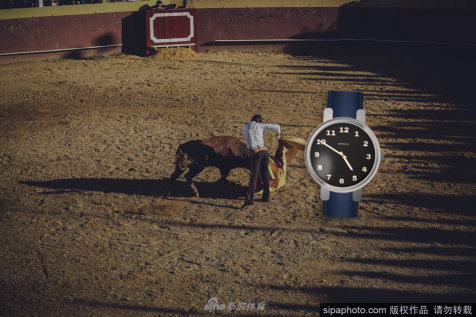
4.50
